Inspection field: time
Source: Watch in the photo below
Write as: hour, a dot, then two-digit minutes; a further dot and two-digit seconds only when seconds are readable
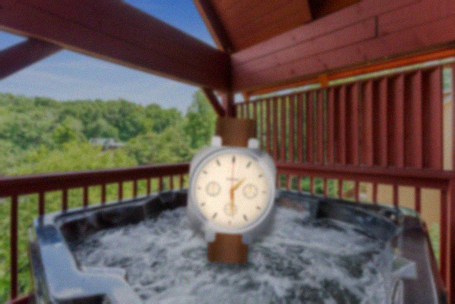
1.29
